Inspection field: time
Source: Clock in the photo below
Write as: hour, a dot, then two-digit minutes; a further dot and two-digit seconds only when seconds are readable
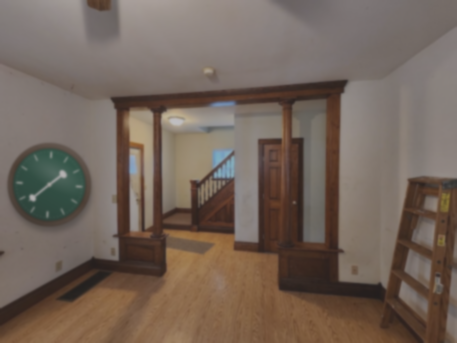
1.38
